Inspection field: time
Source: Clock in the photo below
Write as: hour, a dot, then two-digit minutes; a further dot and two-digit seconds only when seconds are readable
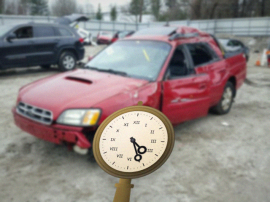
4.26
